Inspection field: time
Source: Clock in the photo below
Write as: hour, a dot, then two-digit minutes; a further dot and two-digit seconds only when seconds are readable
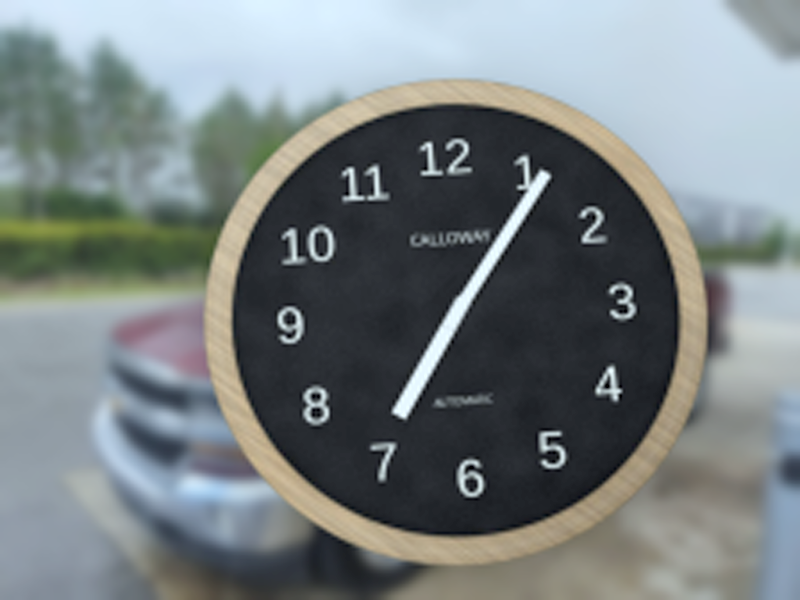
7.06
